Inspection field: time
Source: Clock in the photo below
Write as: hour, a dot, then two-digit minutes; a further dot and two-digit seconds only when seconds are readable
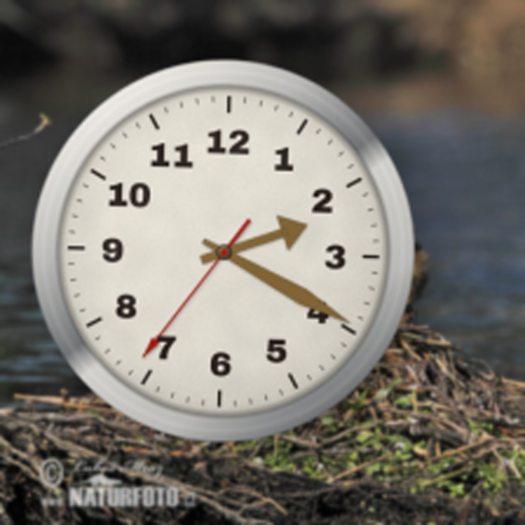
2.19.36
